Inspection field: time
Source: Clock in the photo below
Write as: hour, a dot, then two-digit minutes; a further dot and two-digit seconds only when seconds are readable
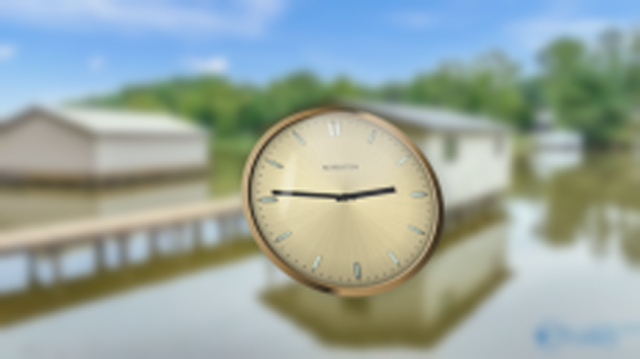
2.46
